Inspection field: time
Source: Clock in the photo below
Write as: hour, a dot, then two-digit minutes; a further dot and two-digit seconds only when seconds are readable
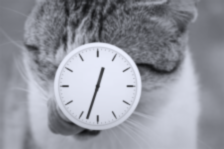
12.33
